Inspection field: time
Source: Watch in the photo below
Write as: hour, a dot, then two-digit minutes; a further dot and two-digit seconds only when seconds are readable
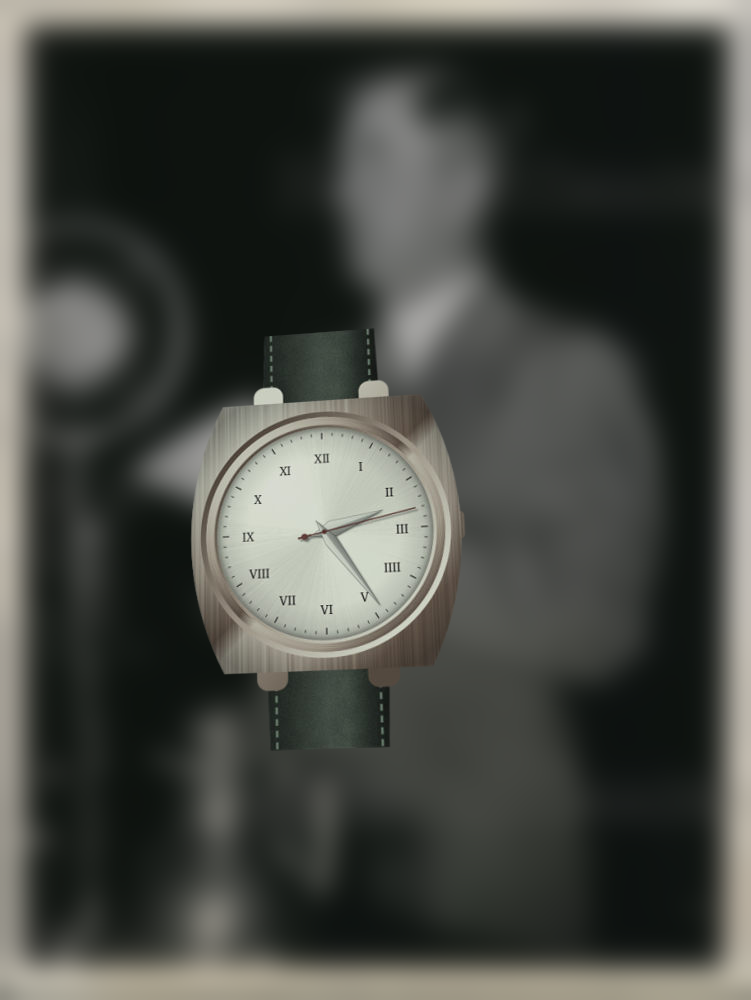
2.24.13
